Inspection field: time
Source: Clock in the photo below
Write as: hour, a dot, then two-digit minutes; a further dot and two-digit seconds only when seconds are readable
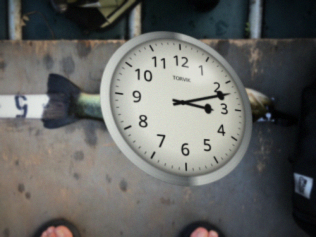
3.12
